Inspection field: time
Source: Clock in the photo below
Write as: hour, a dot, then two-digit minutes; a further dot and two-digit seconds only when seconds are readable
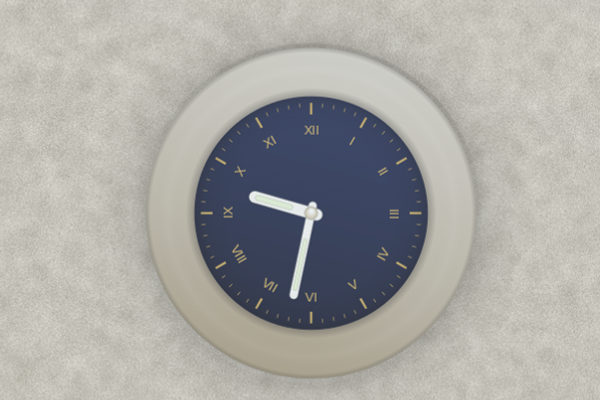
9.32
